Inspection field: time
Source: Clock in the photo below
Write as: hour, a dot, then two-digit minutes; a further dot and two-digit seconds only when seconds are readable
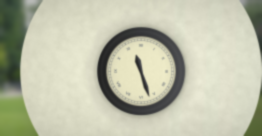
11.27
